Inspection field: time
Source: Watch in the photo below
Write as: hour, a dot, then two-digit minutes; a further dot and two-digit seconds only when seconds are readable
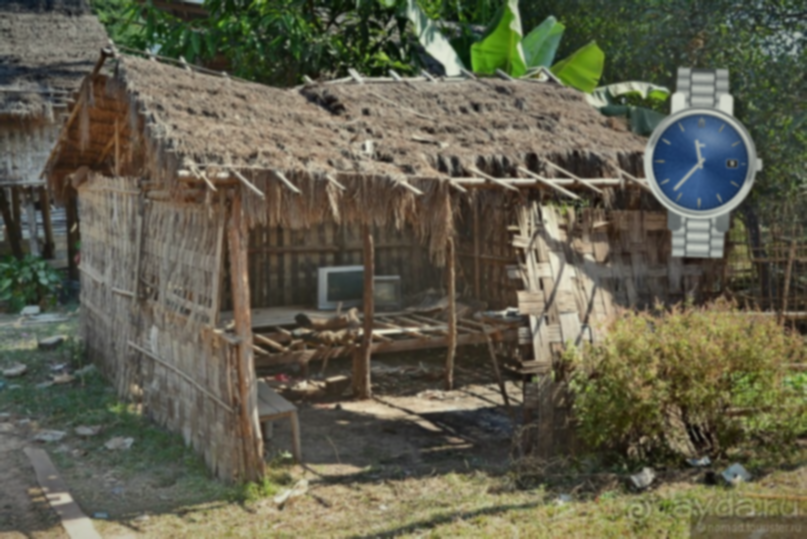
11.37
